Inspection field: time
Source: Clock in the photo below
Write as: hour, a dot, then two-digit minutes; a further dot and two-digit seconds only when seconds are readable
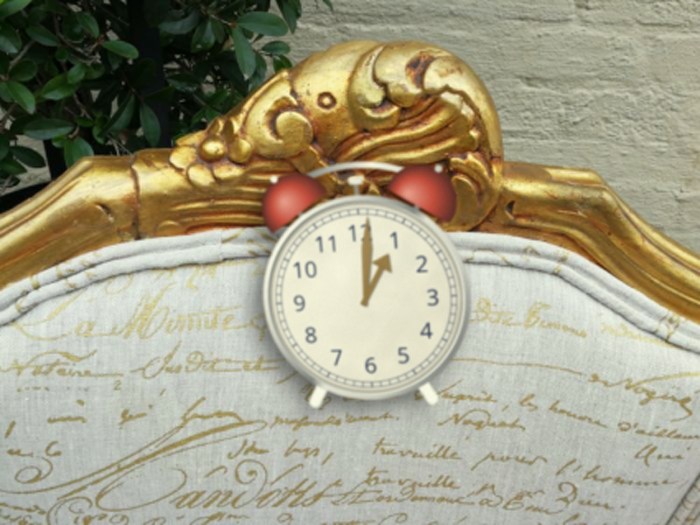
1.01
